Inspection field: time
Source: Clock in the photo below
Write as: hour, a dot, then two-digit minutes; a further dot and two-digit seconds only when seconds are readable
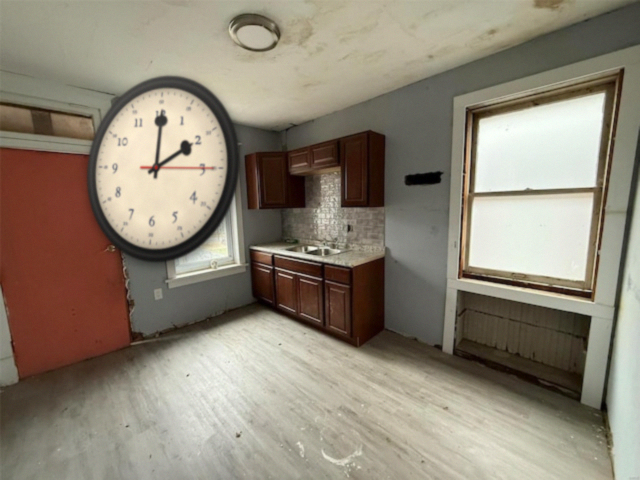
2.00.15
